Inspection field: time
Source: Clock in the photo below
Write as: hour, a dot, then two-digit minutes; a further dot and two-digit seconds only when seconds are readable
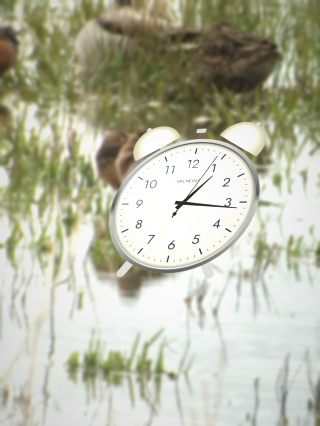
1.16.04
